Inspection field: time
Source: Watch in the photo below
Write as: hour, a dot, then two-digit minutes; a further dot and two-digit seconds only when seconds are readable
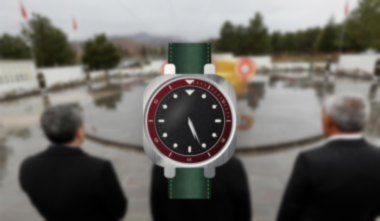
5.26
